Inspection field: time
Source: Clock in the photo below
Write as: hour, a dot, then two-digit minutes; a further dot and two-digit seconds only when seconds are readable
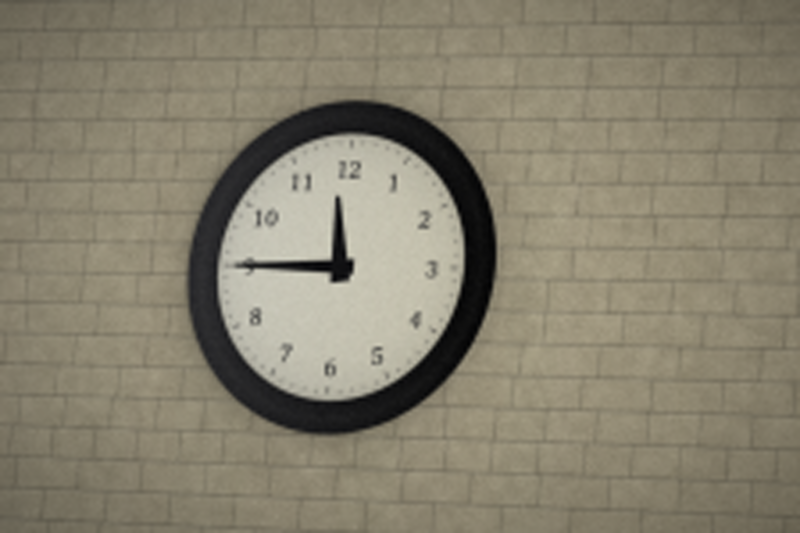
11.45
